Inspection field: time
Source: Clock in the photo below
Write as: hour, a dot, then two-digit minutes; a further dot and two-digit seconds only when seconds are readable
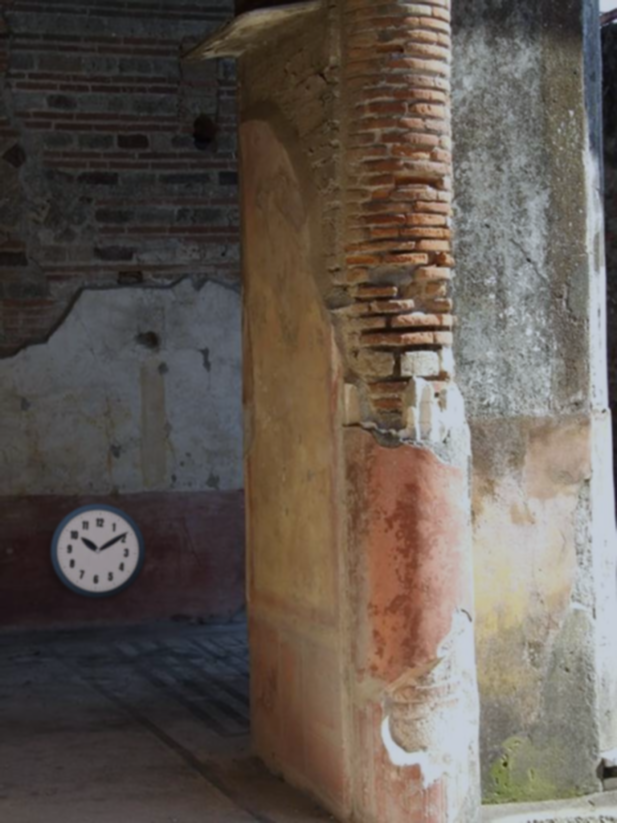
10.09
